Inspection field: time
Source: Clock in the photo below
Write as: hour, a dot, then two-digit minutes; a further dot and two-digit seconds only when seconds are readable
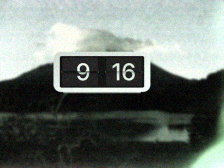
9.16
